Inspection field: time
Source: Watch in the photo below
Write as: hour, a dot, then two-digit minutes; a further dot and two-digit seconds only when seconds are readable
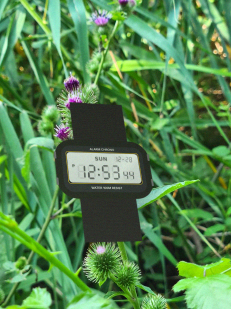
12.53.44
